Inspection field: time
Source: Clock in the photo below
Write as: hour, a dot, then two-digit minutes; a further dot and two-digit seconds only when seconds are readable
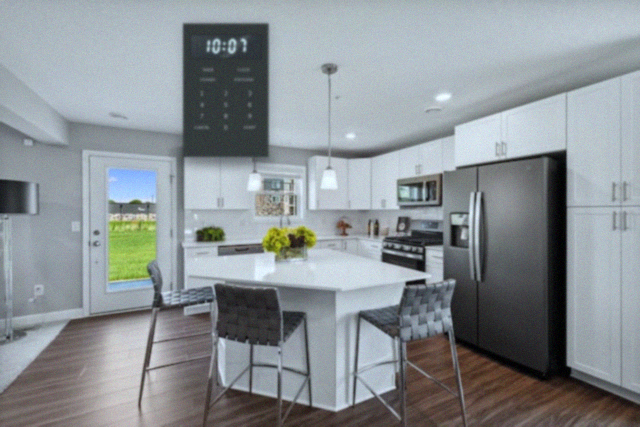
10.07
